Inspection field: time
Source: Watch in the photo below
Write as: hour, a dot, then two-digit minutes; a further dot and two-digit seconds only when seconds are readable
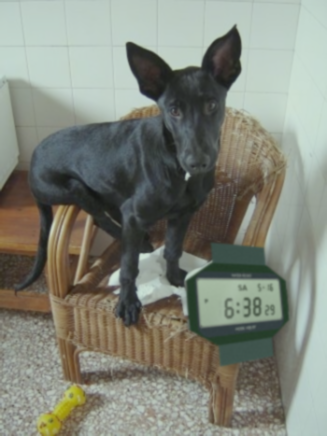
6.38
